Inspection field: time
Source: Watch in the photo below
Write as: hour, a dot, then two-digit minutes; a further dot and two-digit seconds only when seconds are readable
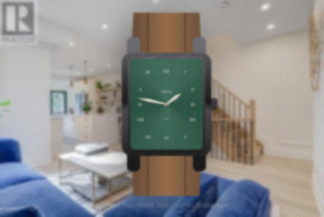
1.47
